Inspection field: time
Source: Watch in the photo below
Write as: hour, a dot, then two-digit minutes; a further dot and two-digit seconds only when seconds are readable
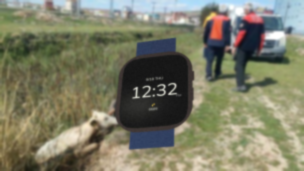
12.32
